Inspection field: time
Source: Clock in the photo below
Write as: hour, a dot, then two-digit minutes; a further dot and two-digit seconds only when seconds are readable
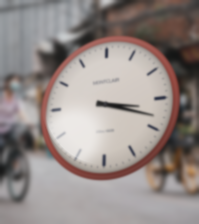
3.18
